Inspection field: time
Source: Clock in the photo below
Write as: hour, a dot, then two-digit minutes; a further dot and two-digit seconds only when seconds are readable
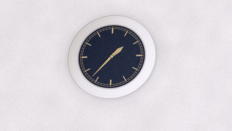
1.37
